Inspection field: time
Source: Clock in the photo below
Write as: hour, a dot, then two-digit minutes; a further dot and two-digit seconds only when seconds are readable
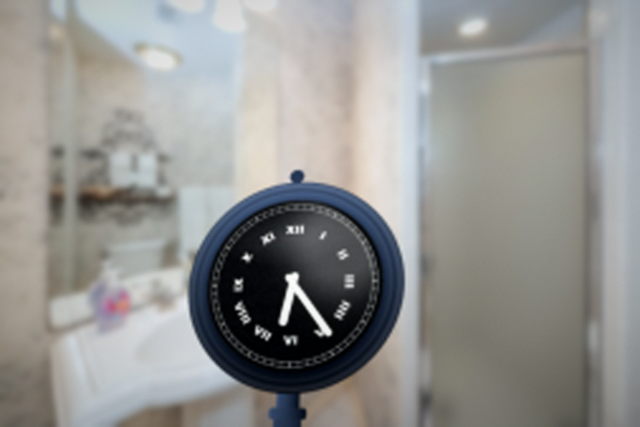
6.24
